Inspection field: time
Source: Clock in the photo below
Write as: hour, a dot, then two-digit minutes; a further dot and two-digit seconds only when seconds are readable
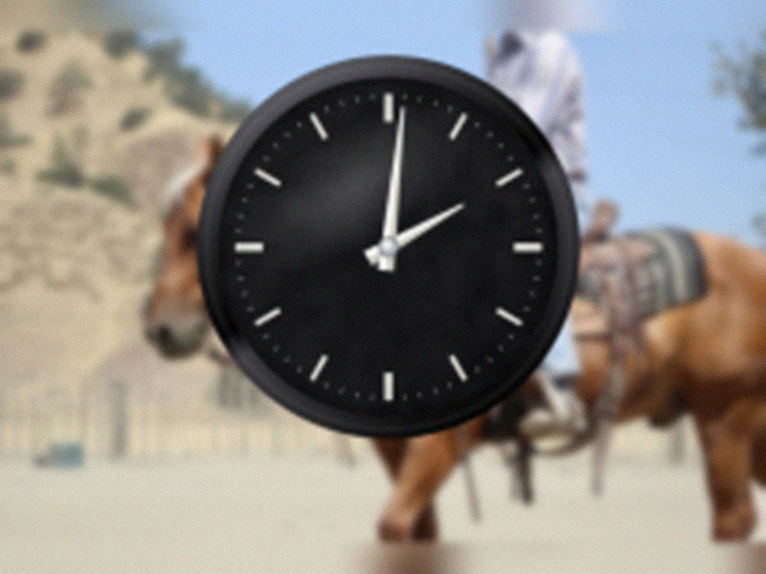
2.01
